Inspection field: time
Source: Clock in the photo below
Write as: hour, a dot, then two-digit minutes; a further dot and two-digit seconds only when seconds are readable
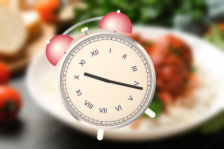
10.21
